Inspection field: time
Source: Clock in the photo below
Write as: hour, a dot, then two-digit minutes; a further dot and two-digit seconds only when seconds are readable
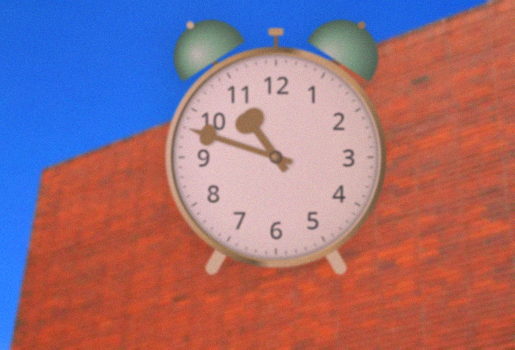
10.48
